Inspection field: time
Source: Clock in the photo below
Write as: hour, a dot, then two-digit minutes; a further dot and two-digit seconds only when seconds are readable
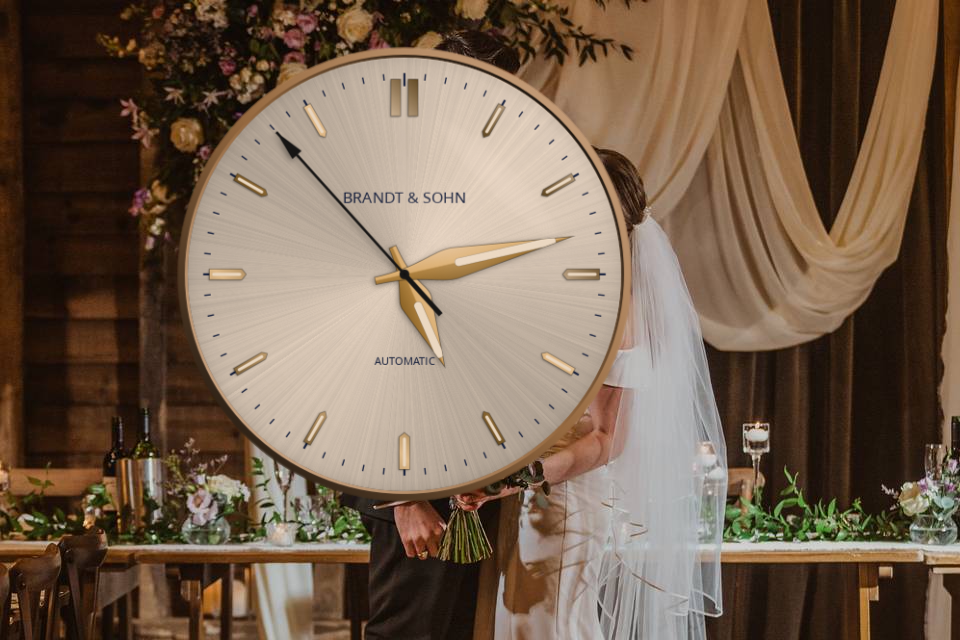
5.12.53
